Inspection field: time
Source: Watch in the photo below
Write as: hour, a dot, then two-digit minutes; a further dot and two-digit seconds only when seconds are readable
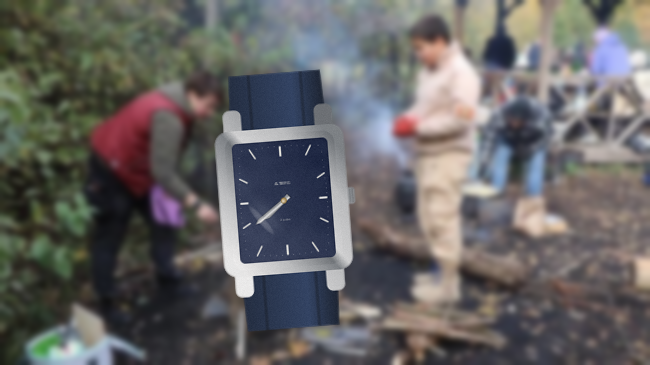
7.39
